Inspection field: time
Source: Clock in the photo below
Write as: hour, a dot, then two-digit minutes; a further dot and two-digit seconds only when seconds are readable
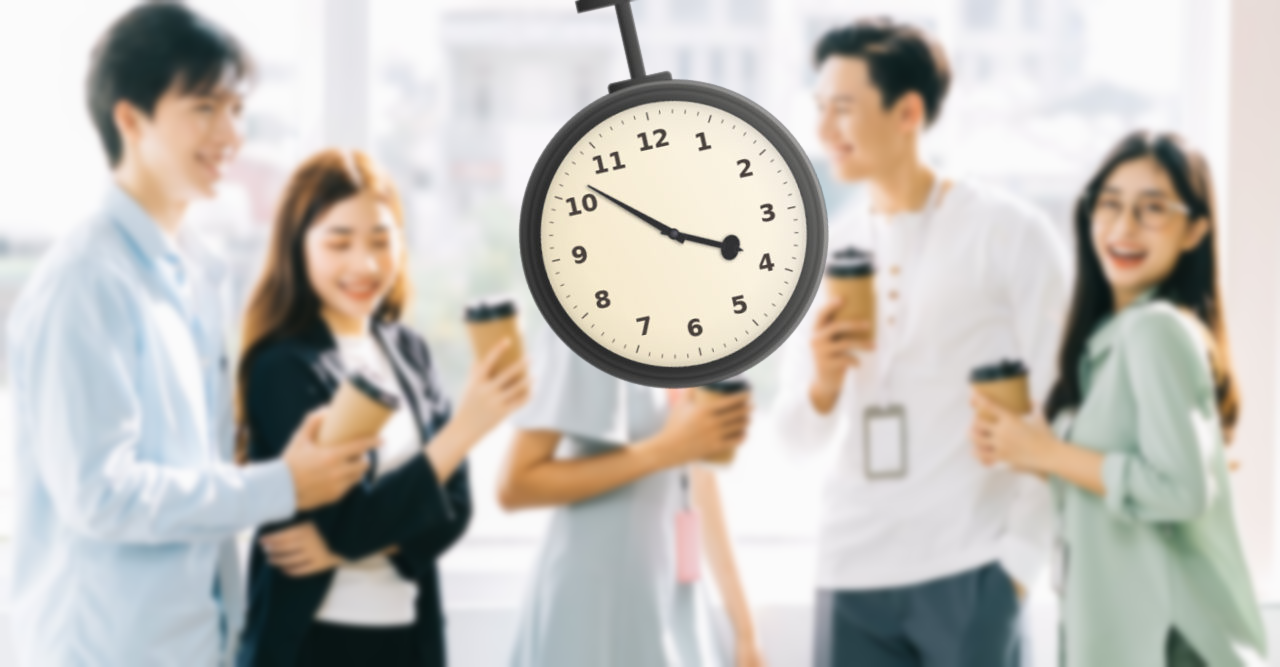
3.52
